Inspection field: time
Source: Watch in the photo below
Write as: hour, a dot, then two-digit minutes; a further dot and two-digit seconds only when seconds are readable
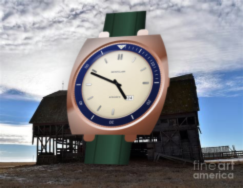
4.49
